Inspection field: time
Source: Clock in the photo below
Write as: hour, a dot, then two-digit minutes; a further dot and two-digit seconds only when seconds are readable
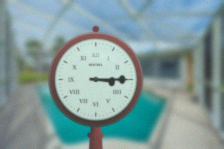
3.15
